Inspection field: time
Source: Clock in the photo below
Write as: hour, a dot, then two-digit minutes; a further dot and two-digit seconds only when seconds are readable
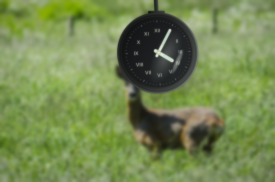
4.05
